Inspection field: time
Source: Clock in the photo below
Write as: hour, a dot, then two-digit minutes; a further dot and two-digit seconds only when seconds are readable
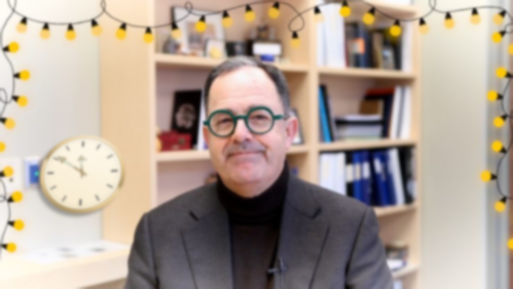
11.51
